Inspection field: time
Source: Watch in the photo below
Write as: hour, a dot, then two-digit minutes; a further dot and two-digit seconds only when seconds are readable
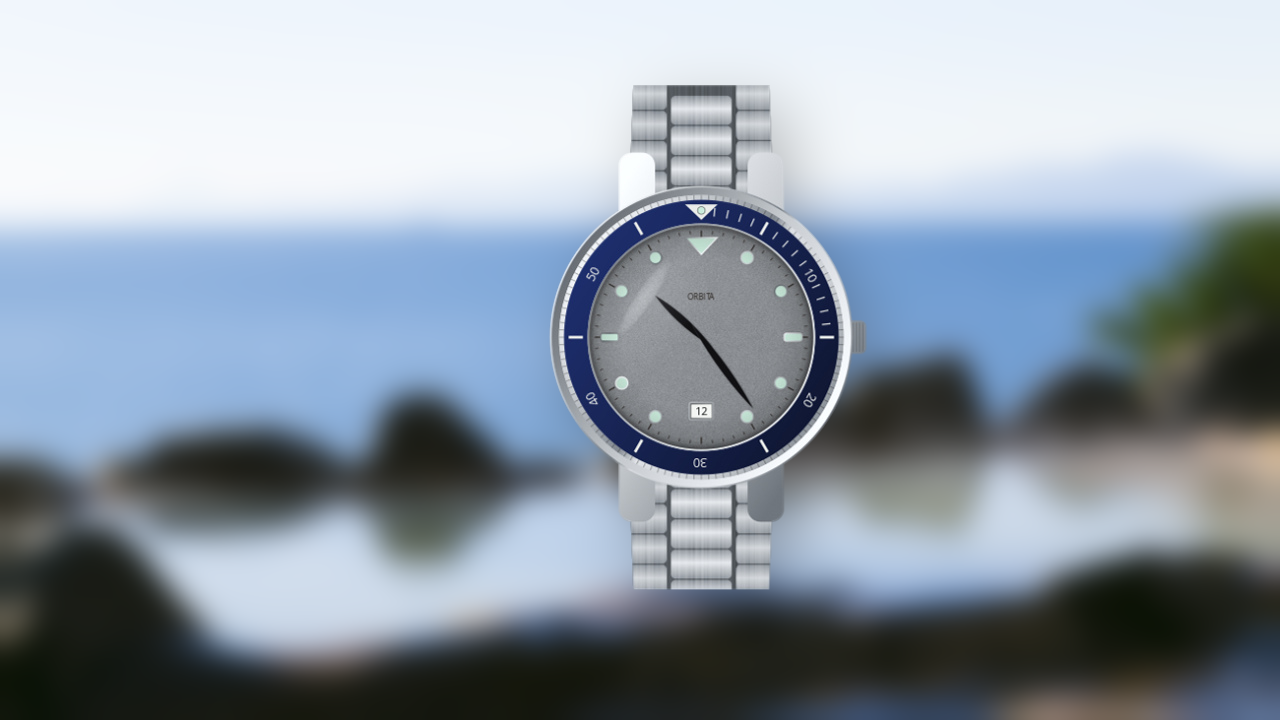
10.24
